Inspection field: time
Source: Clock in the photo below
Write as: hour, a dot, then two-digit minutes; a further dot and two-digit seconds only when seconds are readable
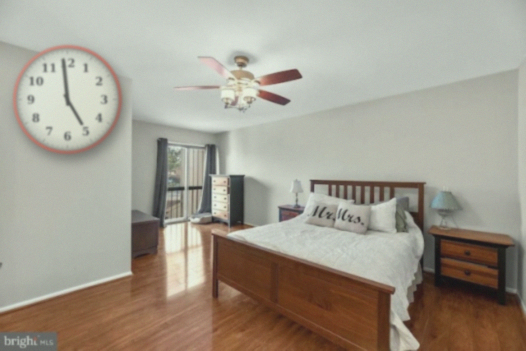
4.59
